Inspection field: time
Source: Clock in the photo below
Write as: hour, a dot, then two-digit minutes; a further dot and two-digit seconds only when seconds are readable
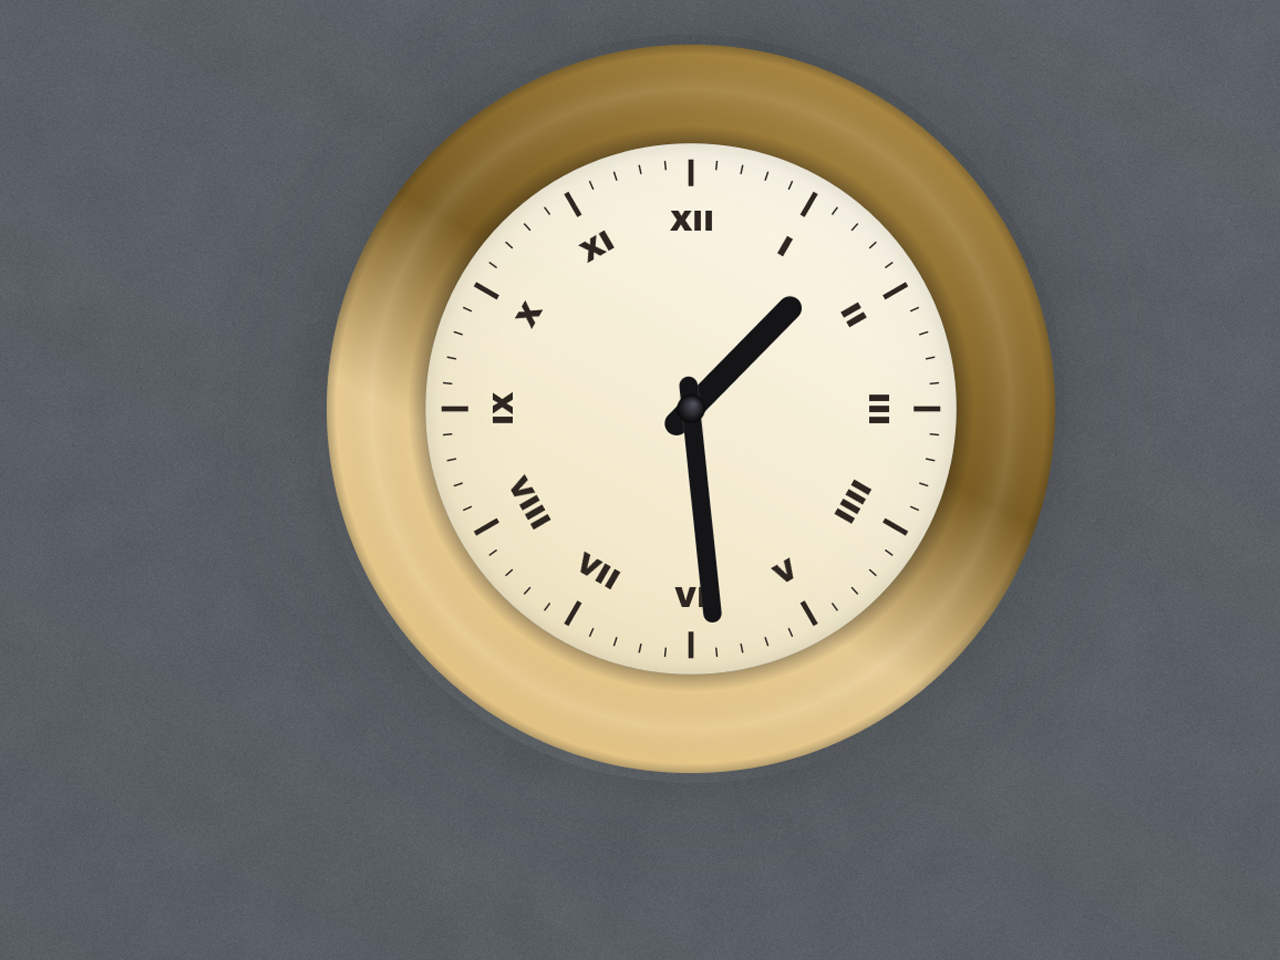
1.29
